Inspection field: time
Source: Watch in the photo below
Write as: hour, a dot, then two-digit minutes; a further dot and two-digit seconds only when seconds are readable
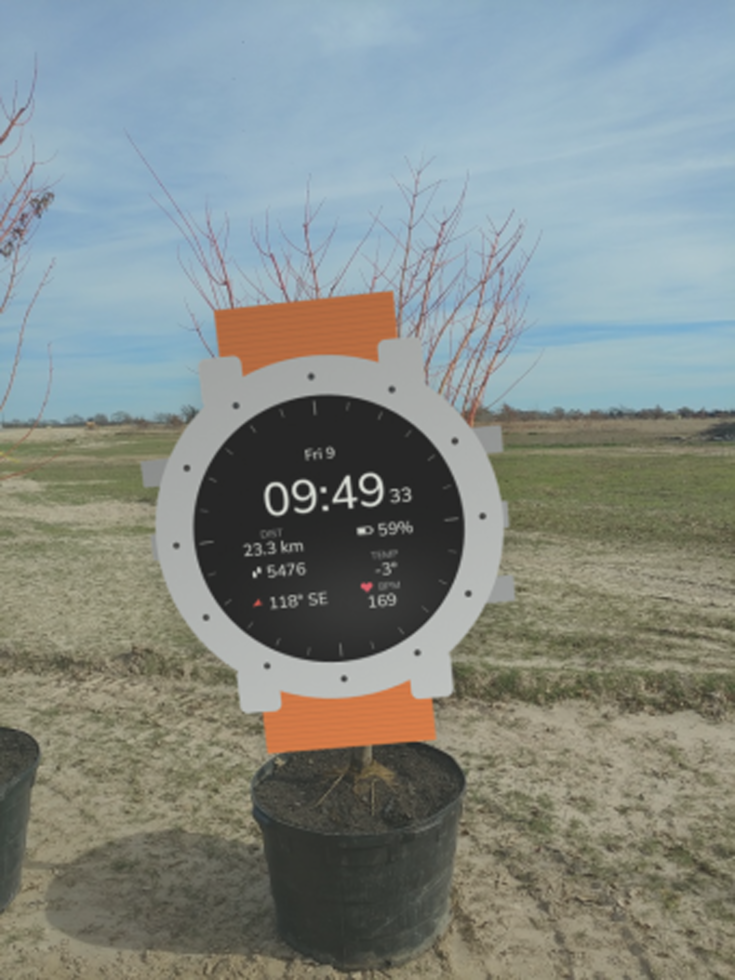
9.49.33
